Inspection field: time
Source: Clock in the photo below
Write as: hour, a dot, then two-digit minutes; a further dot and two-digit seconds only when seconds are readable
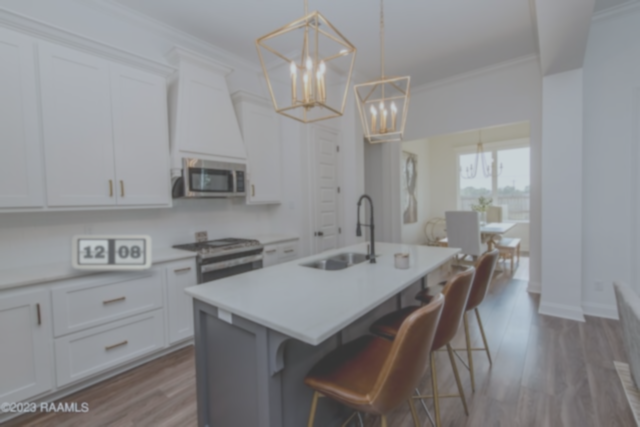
12.08
